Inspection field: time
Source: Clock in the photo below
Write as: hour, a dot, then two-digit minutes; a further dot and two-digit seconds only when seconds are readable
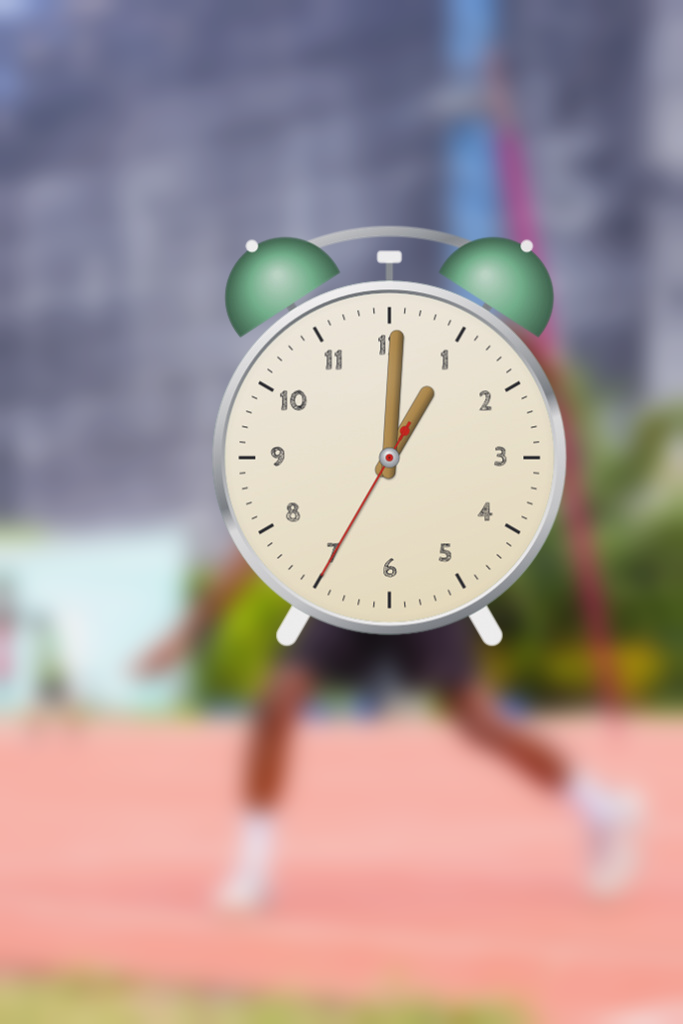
1.00.35
